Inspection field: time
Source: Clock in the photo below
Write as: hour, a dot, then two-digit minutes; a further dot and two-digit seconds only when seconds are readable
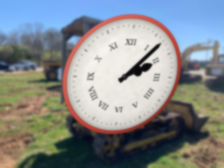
2.07
